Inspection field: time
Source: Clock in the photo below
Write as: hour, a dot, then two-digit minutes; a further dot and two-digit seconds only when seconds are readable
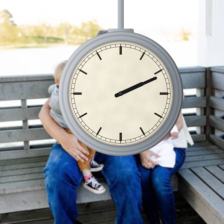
2.11
